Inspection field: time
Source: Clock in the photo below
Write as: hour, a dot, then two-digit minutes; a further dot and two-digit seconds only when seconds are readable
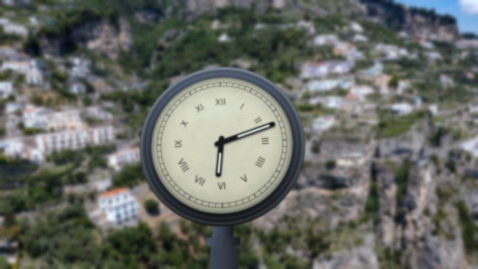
6.12
